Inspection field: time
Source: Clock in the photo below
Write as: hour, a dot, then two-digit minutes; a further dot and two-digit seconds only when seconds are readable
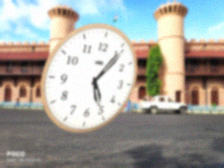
5.06
